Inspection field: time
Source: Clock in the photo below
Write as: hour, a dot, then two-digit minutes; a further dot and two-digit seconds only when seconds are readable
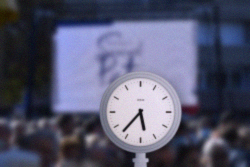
5.37
